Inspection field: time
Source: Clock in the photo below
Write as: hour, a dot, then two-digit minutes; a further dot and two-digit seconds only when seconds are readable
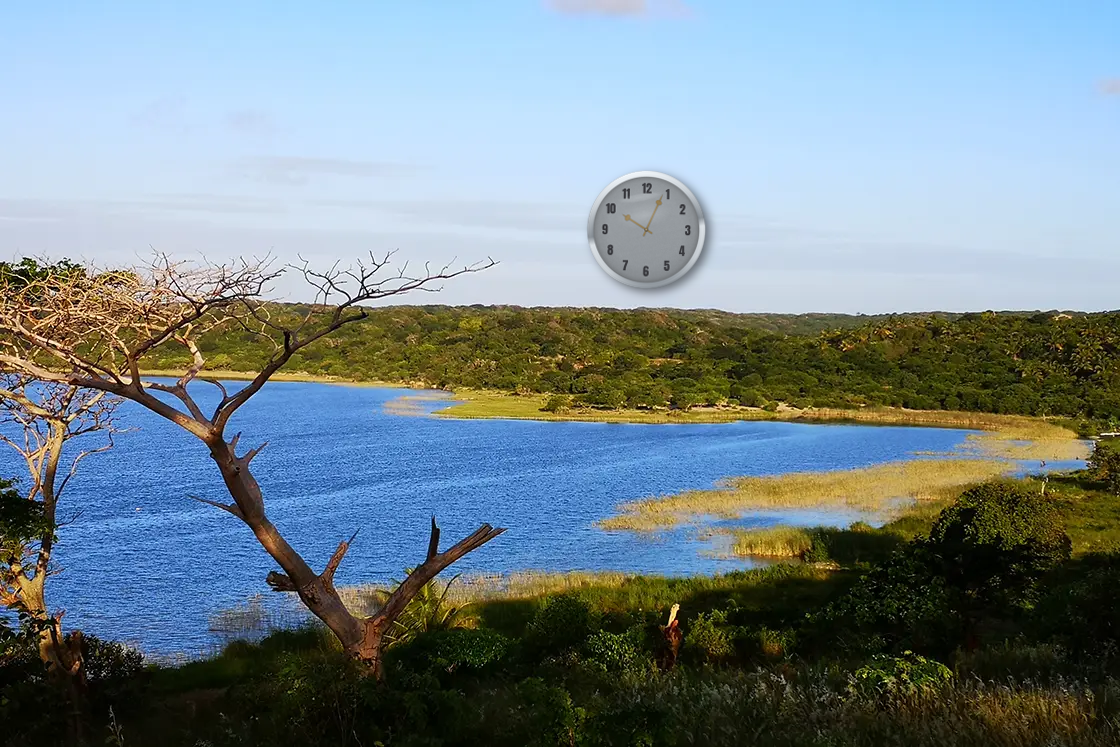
10.04
